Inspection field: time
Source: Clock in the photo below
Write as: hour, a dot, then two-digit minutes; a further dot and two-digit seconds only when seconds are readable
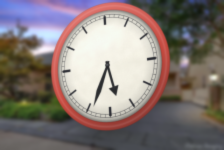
5.34
